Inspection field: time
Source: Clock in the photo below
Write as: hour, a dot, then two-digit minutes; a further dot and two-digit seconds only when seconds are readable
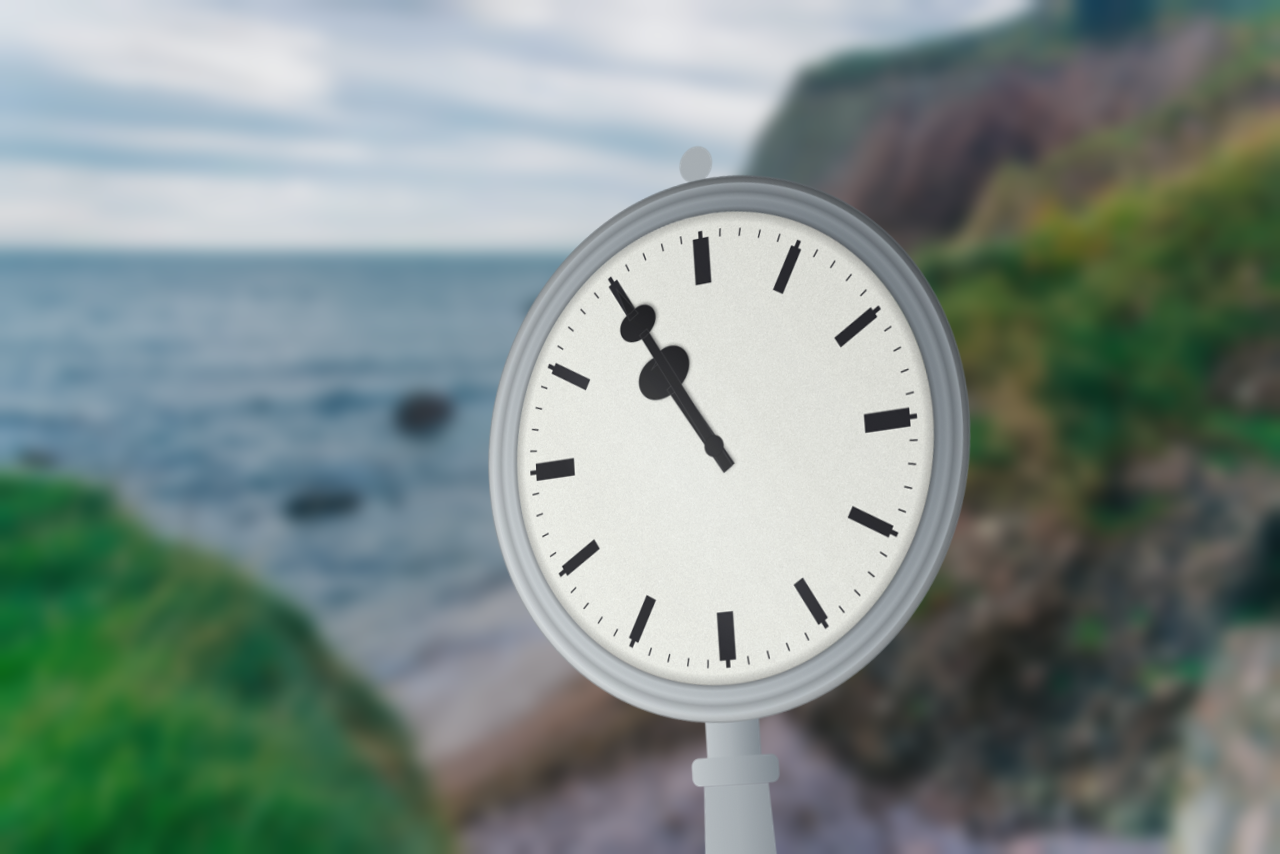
10.55
